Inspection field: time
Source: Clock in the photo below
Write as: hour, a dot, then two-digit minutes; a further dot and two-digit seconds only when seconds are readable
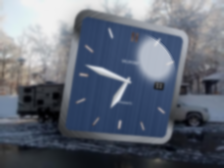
6.47
